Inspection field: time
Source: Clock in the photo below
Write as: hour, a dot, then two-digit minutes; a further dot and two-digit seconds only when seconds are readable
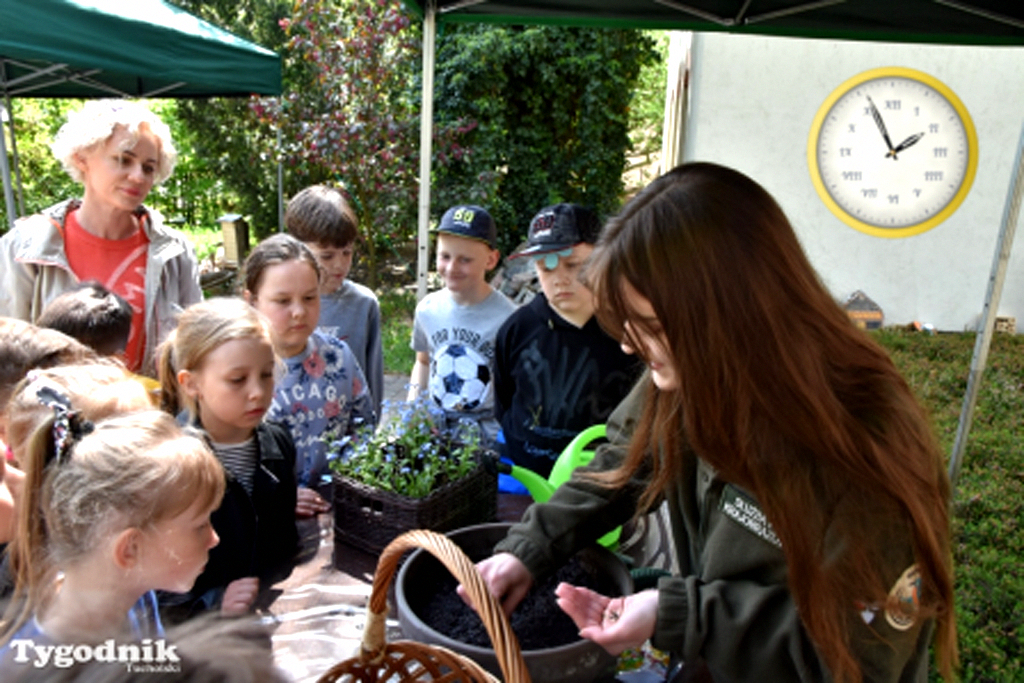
1.56
